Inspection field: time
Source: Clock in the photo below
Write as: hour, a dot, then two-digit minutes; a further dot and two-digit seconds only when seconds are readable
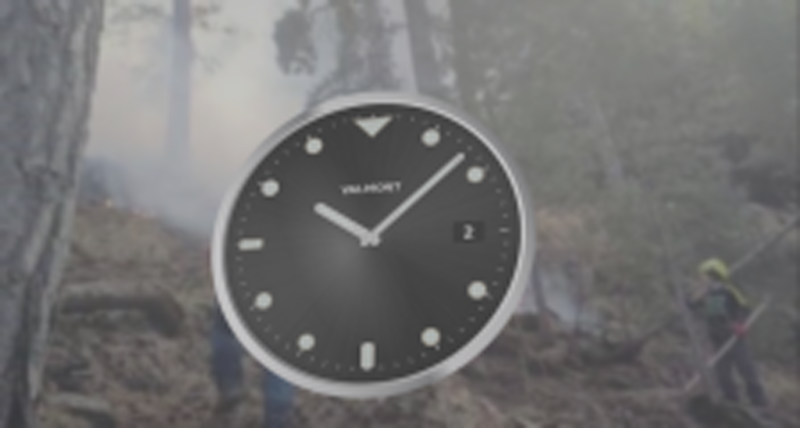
10.08
